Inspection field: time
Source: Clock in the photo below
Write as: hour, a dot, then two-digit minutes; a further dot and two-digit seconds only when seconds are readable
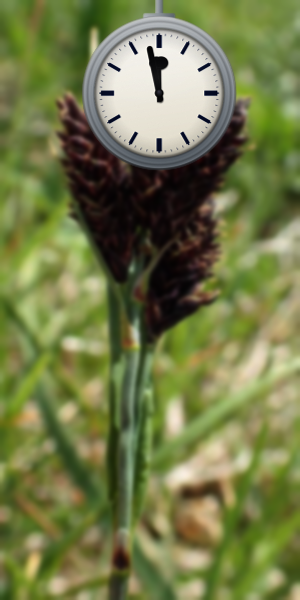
11.58
